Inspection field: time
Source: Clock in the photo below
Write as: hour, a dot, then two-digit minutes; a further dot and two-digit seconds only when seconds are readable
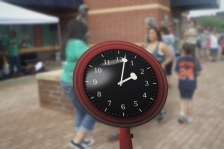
2.02
